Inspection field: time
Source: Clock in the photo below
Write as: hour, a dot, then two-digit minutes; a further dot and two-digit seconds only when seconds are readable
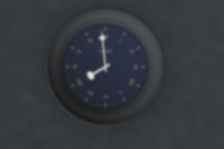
7.59
